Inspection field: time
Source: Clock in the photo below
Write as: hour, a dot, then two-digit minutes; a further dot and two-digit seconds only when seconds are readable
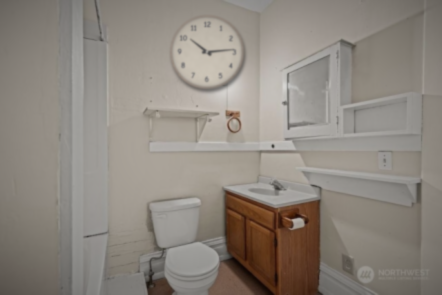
10.14
